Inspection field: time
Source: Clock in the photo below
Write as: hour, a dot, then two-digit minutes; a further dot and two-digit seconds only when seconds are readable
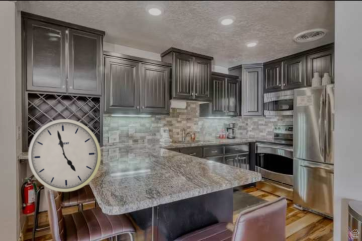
4.58
